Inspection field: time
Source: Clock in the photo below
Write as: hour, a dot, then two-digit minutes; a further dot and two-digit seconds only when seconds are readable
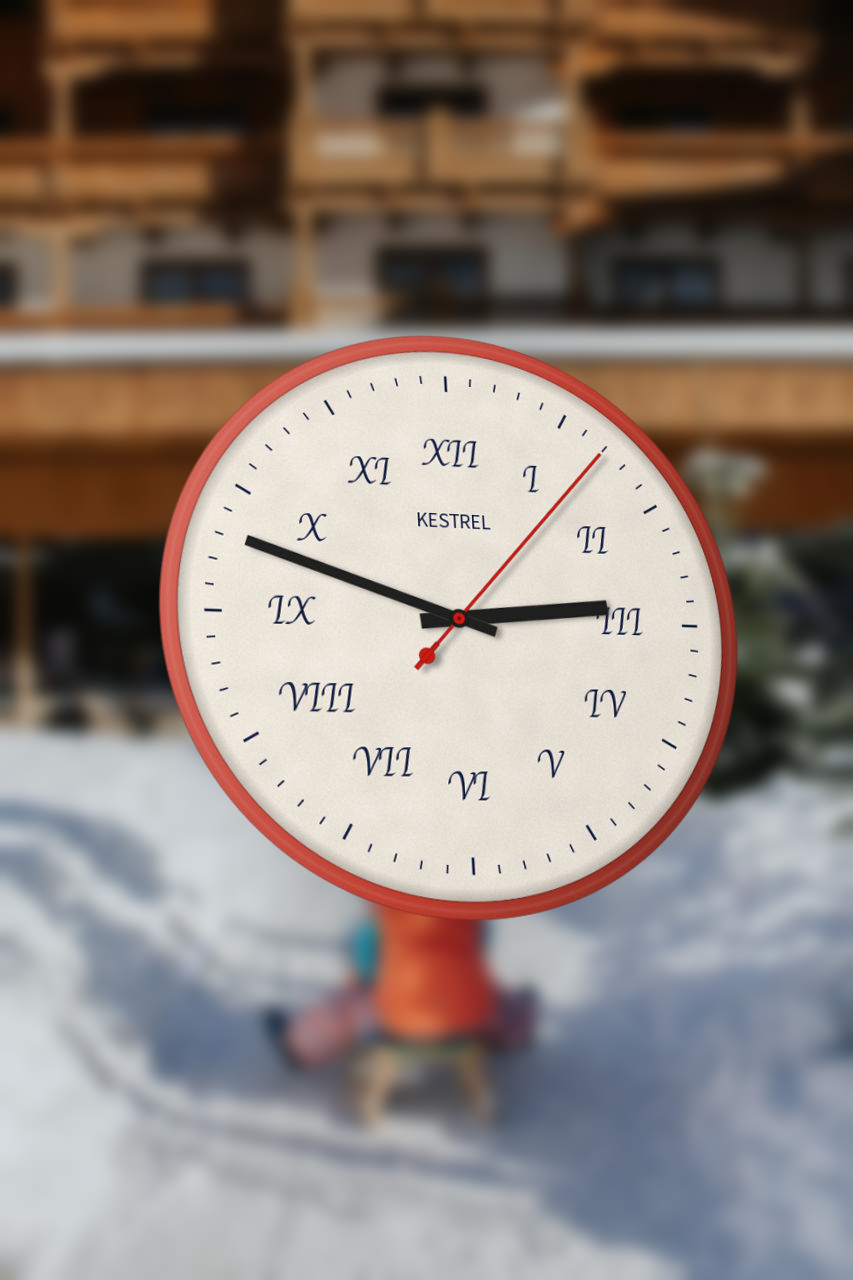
2.48.07
